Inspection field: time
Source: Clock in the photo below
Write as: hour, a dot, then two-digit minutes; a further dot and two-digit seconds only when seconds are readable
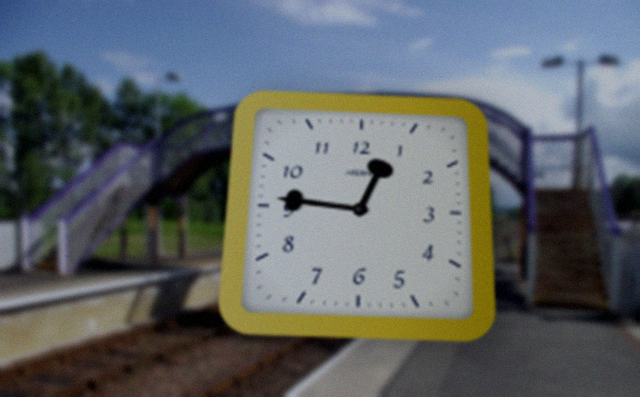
12.46
